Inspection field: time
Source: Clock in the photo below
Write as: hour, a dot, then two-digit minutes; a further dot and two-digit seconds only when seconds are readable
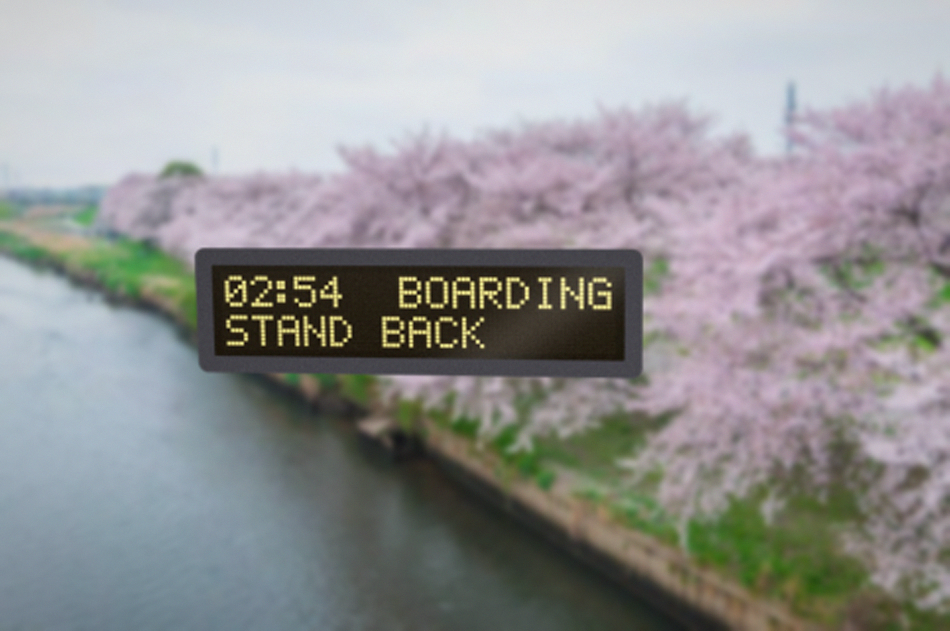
2.54
